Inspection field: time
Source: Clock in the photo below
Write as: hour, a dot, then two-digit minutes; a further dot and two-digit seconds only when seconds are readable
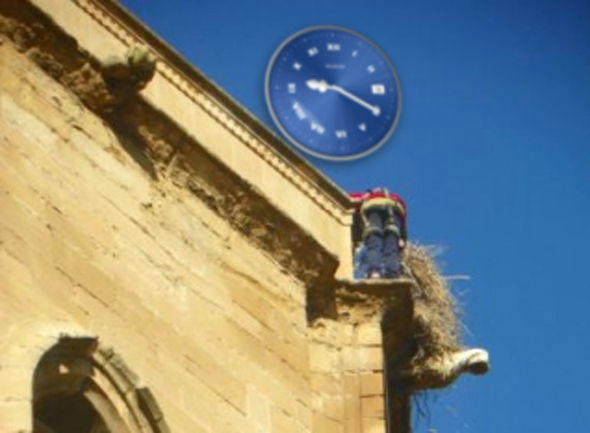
9.20
